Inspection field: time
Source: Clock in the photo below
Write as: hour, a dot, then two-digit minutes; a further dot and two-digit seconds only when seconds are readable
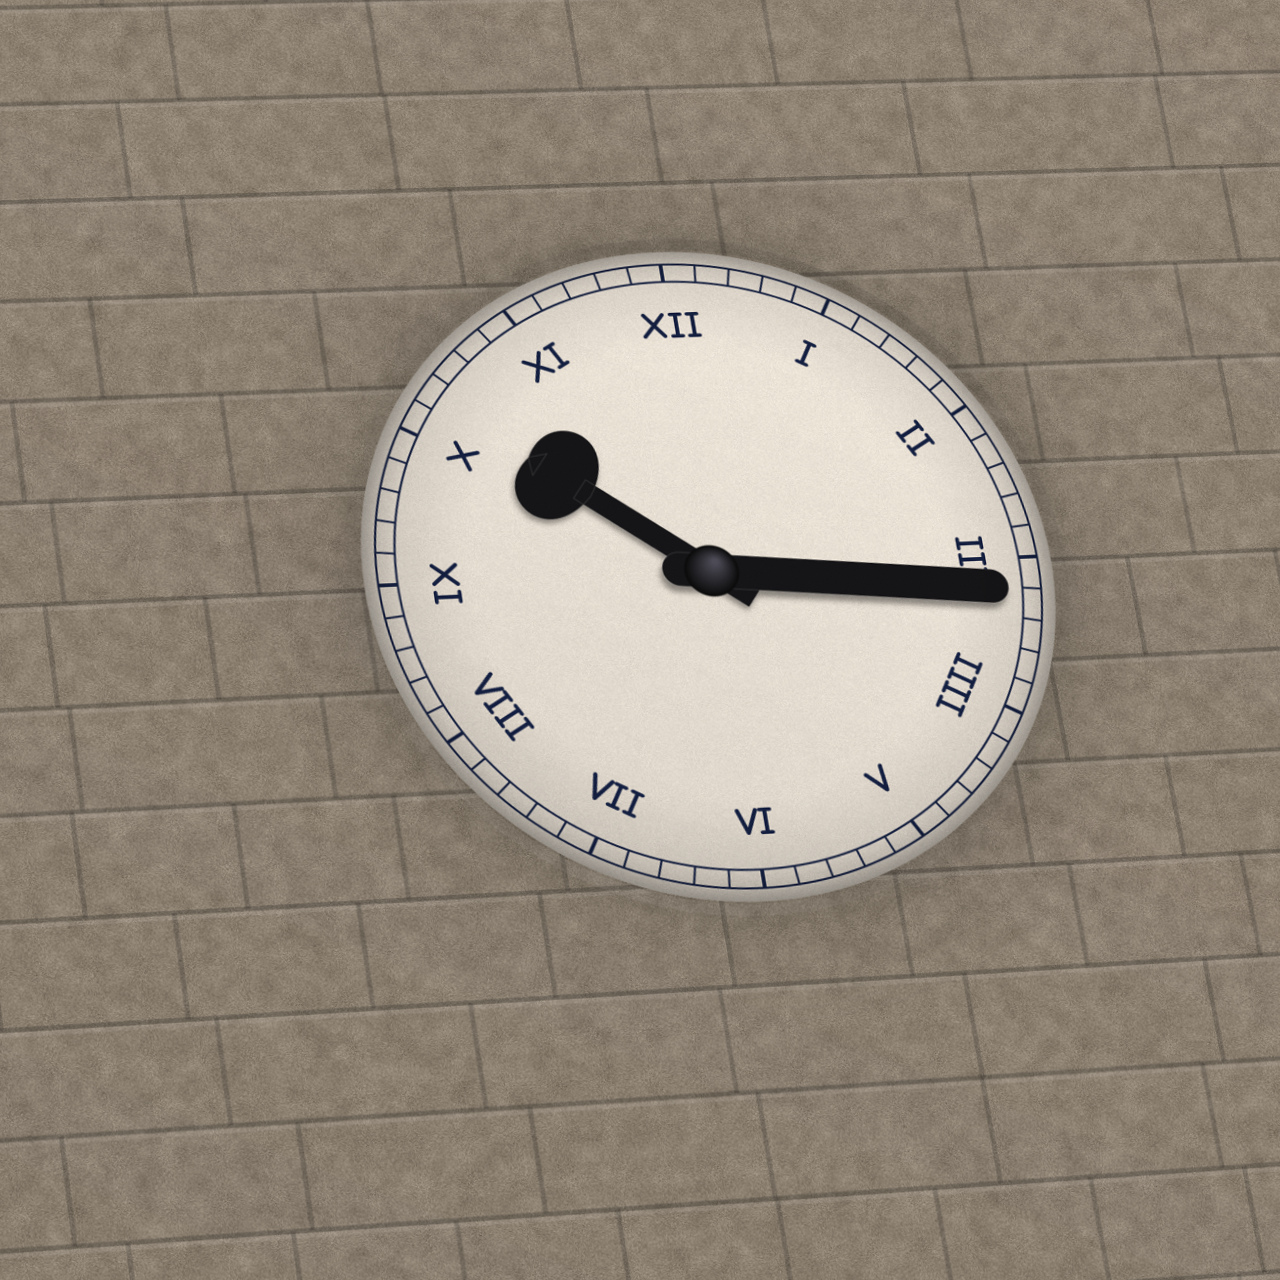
10.16
